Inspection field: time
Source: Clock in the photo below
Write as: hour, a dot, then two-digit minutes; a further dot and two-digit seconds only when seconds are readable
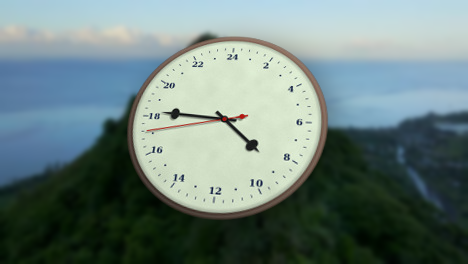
8.45.43
